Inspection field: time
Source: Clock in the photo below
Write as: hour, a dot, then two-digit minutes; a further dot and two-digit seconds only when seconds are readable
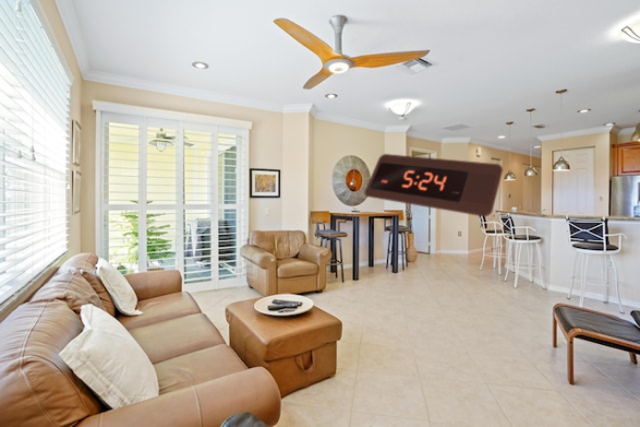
5.24
